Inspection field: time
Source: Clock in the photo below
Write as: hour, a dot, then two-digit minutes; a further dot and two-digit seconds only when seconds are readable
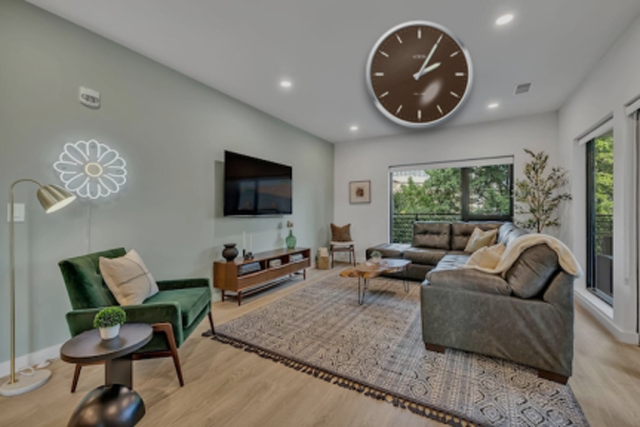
2.05
